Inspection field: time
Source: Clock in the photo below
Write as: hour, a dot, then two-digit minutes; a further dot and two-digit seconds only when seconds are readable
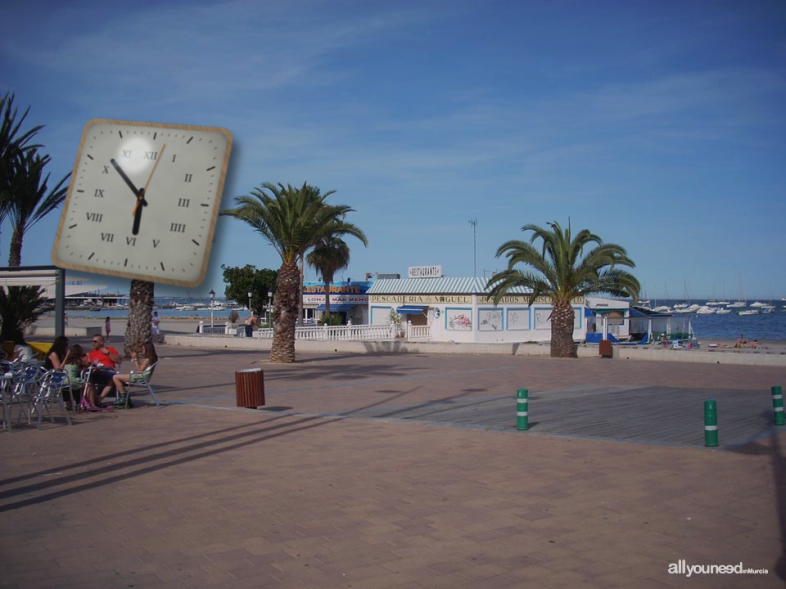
5.52.02
